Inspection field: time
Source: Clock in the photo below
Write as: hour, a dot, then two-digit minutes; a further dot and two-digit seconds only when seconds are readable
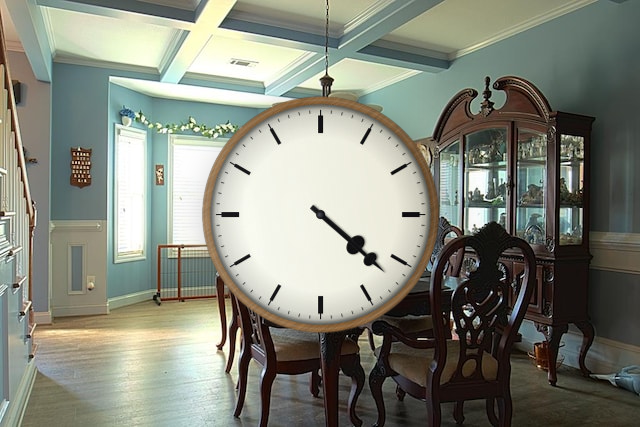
4.22
